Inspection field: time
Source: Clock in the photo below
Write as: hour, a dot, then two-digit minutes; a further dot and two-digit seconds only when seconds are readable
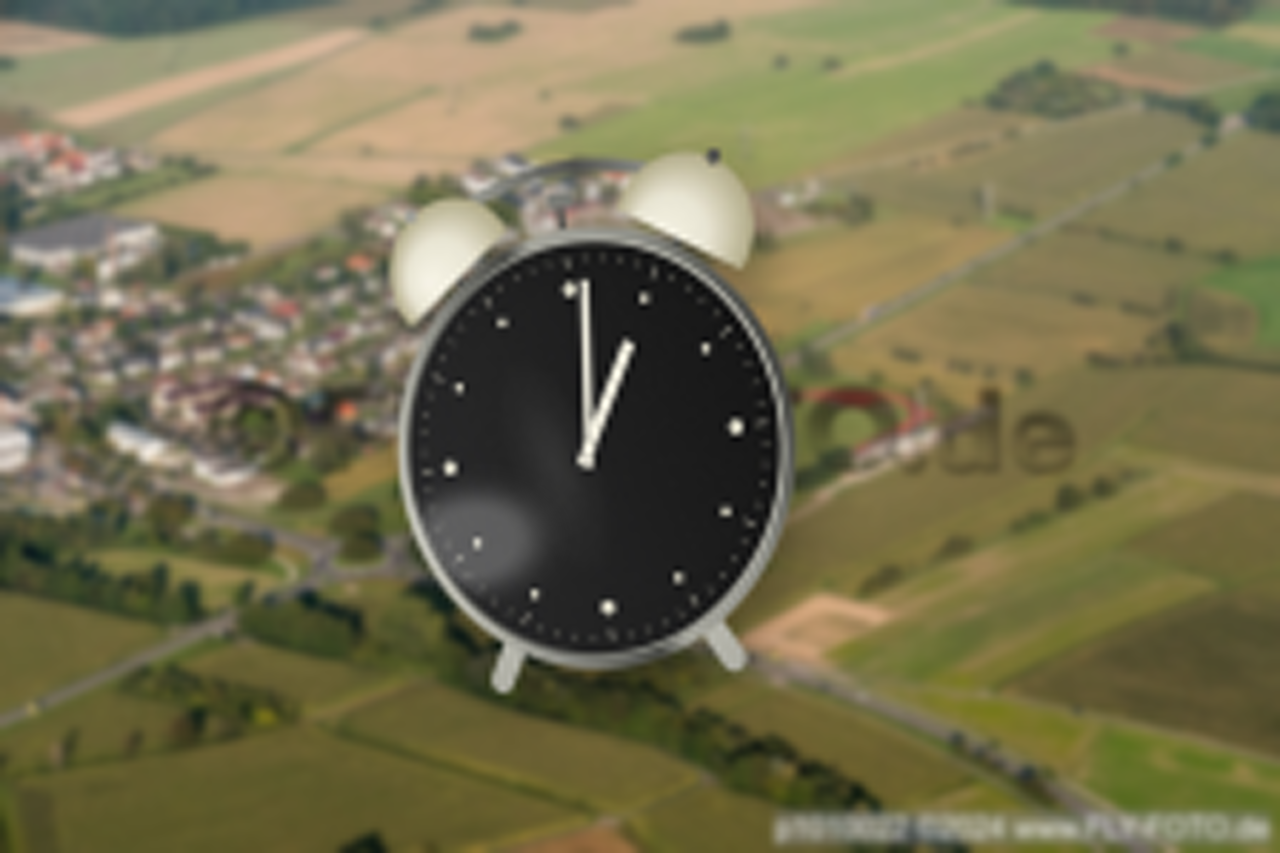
1.01
